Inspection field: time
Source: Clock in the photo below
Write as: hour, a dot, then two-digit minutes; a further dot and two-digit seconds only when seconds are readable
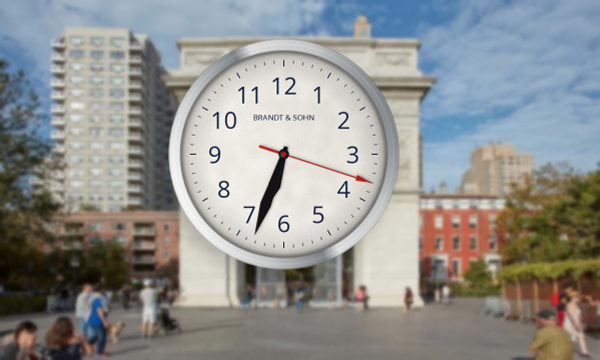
6.33.18
